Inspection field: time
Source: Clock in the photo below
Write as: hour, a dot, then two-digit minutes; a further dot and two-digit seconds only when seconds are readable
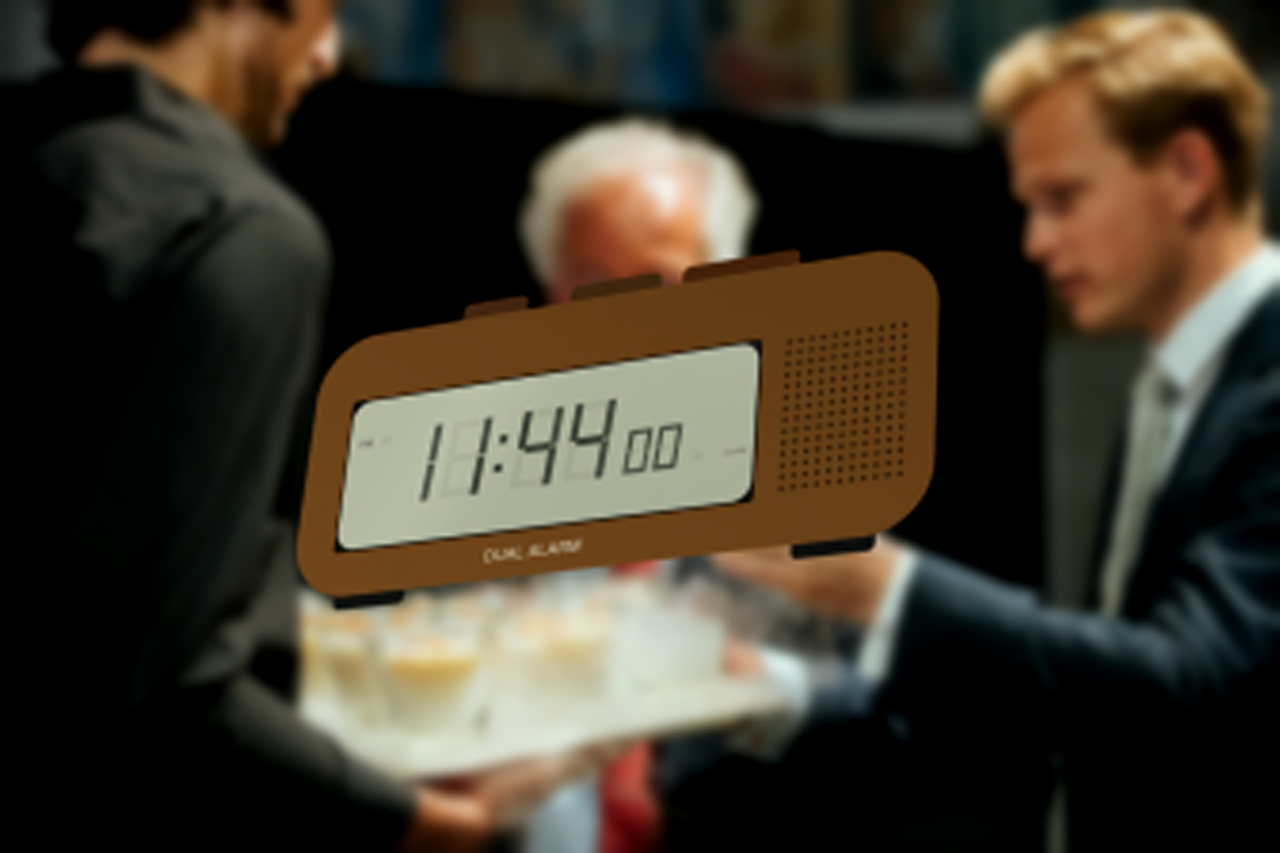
11.44.00
